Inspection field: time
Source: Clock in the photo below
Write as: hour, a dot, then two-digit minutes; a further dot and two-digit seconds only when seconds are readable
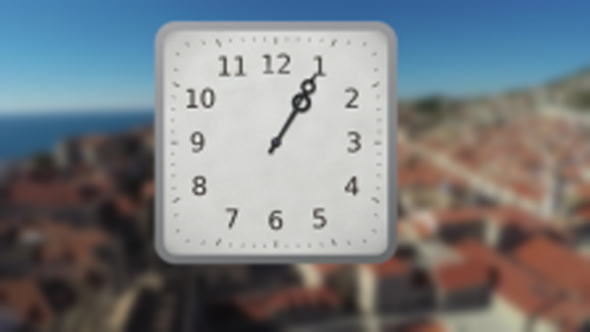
1.05
